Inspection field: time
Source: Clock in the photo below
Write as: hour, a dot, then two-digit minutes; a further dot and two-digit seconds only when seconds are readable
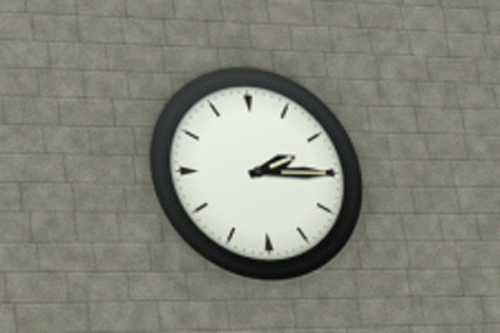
2.15
